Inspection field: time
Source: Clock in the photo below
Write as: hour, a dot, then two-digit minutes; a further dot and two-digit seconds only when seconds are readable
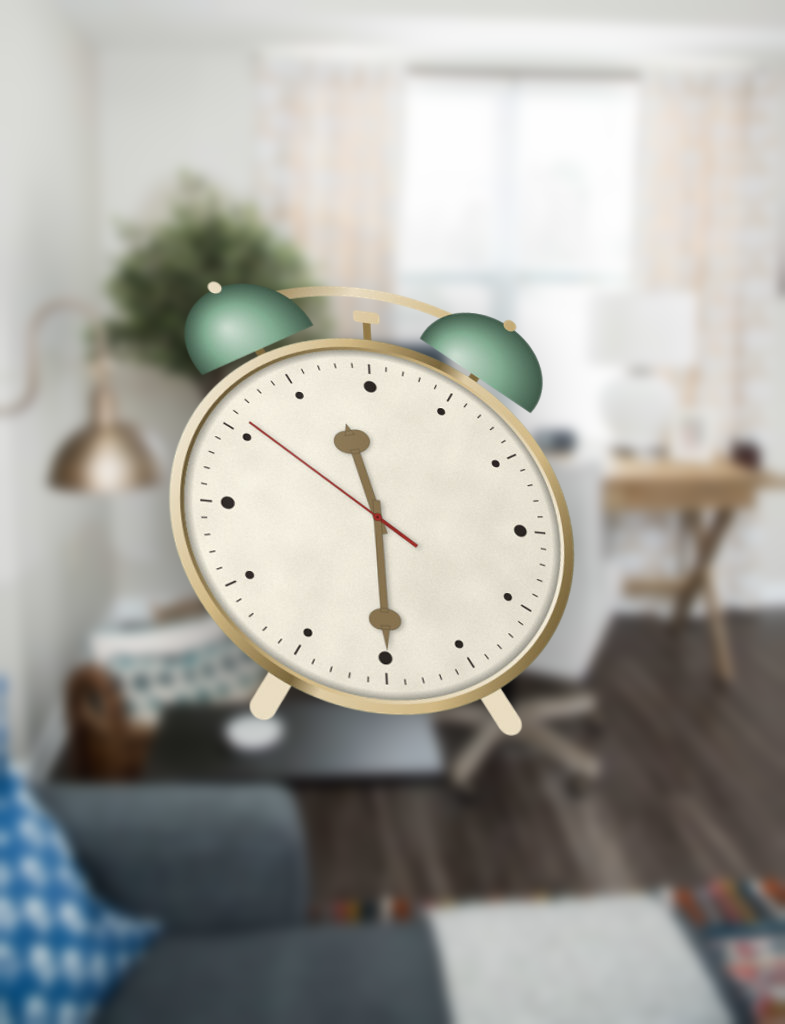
11.29.51
